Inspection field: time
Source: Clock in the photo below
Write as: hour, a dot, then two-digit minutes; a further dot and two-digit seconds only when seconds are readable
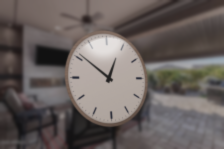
12.51
